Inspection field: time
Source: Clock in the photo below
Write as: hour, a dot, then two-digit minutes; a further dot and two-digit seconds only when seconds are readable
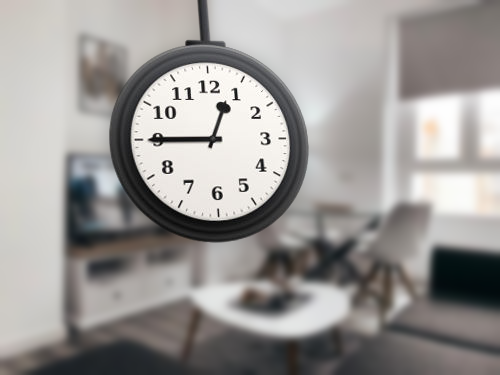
12.45
